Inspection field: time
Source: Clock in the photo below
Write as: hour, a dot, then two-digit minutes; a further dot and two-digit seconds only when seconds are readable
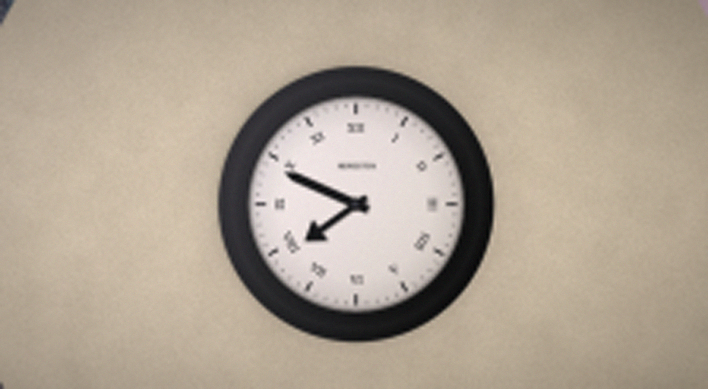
7.49
